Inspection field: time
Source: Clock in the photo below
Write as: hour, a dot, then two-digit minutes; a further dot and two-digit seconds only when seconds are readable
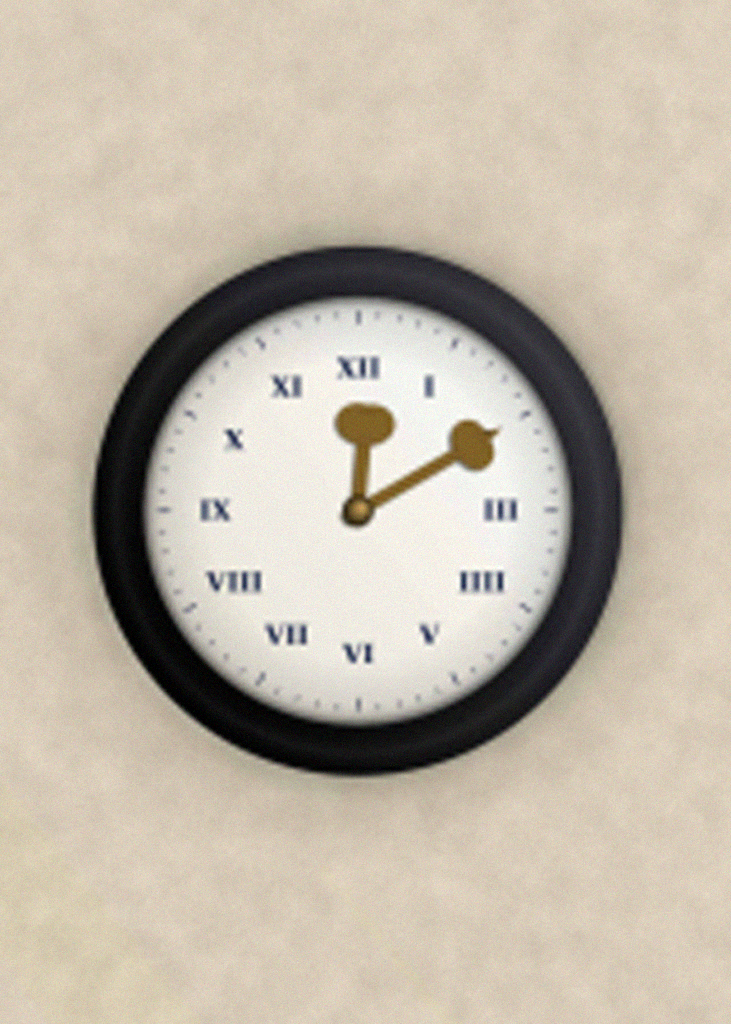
12.10
